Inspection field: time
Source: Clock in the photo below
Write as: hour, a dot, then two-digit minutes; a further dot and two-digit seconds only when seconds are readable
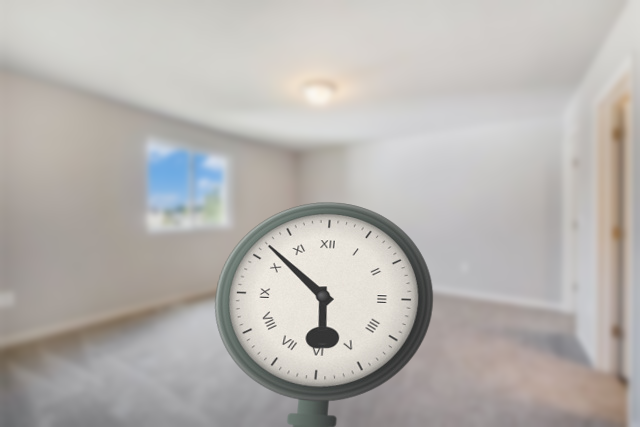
5.52
